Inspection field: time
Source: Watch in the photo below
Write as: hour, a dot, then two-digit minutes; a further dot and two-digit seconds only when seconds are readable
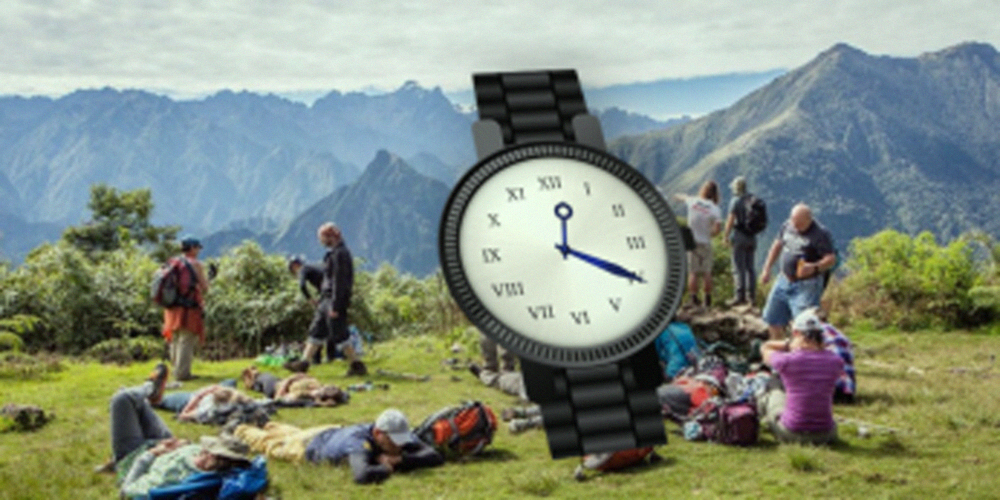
12.20
